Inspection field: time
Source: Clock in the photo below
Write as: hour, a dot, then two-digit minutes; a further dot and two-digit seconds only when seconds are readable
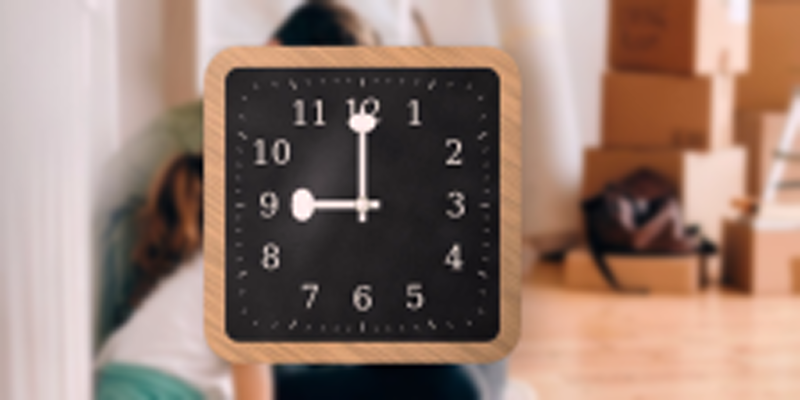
9.00
